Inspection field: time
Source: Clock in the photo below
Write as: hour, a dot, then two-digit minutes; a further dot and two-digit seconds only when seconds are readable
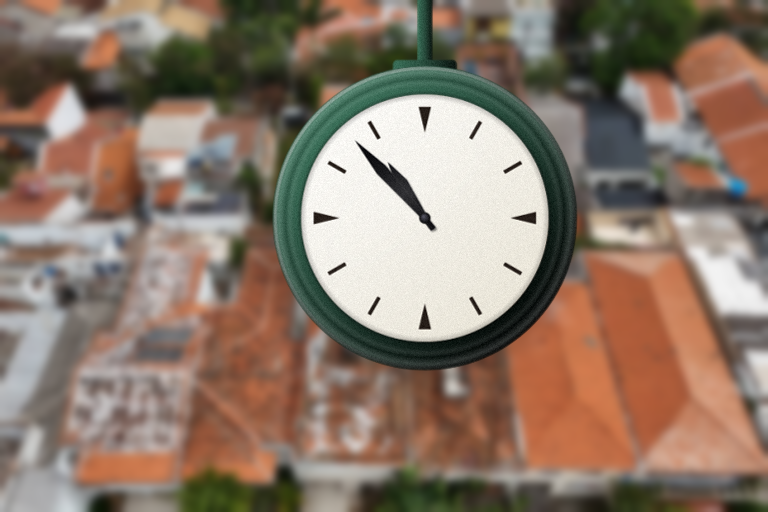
10.53
